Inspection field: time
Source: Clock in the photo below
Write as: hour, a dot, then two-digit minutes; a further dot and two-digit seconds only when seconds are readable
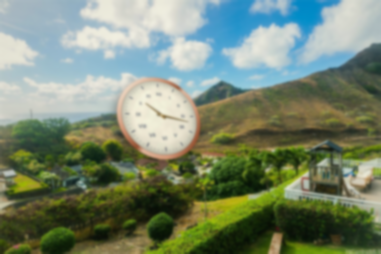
10.17
